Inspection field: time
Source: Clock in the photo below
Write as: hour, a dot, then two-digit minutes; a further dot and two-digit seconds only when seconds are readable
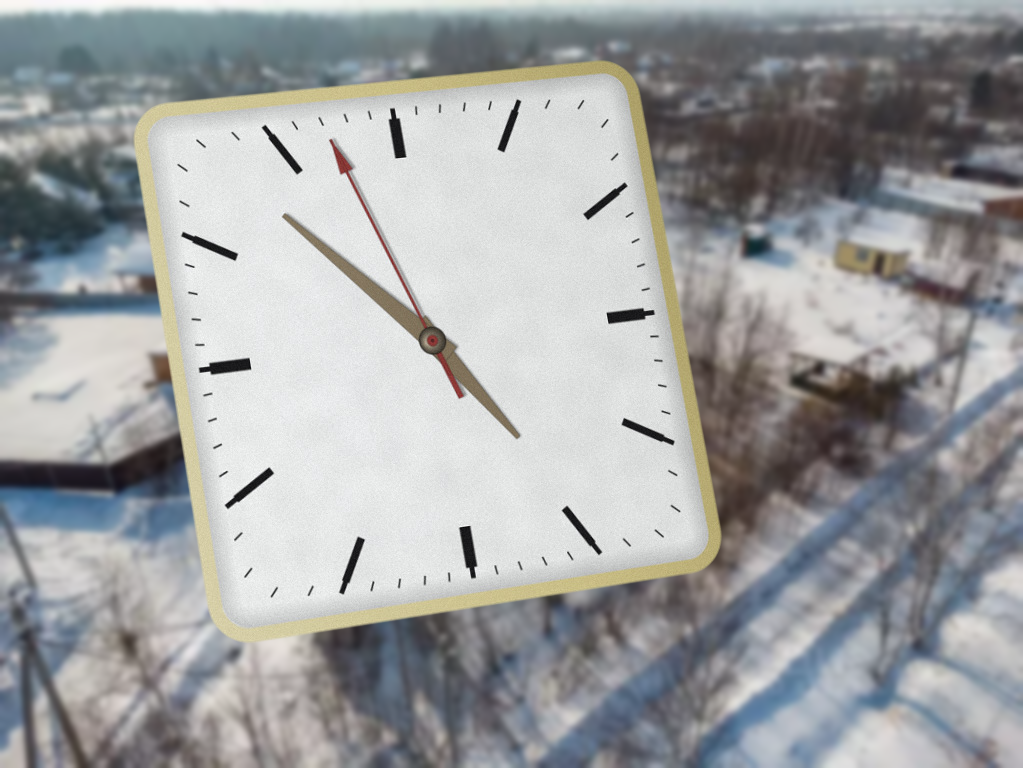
4.52.57
